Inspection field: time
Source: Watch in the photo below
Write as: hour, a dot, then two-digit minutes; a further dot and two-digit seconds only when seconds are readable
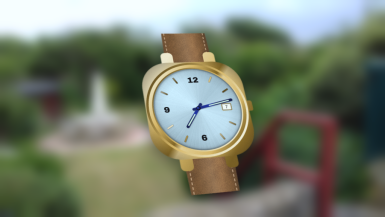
7.13
